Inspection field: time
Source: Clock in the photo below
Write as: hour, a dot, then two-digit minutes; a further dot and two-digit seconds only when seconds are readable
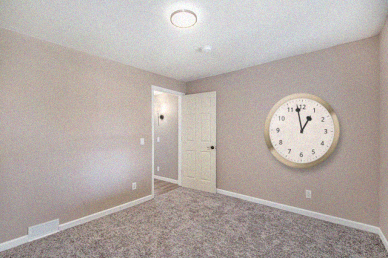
12.58
